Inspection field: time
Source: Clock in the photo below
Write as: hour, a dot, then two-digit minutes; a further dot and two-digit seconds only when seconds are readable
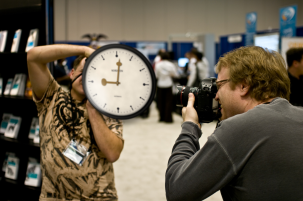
9.01
